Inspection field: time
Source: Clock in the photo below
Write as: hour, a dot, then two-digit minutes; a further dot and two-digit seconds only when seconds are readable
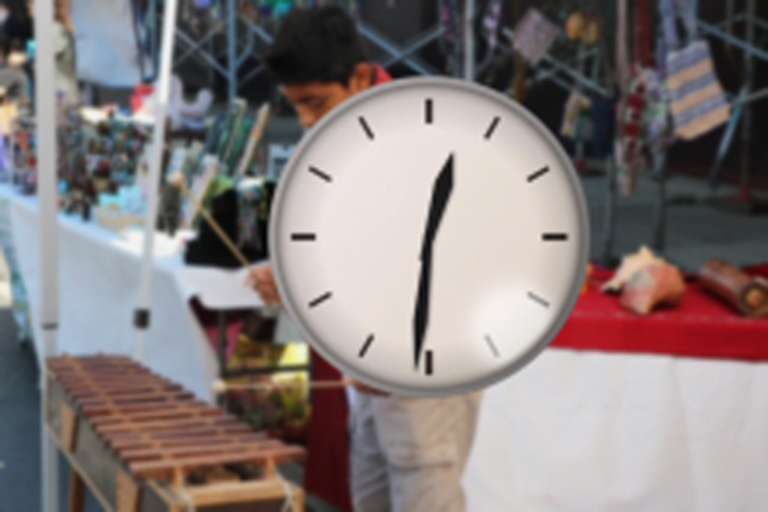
12.31
